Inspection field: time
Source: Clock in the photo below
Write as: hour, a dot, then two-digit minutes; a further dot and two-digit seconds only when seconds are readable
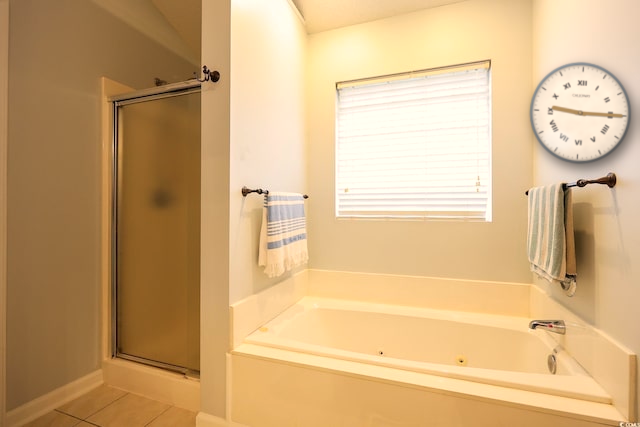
9.15
